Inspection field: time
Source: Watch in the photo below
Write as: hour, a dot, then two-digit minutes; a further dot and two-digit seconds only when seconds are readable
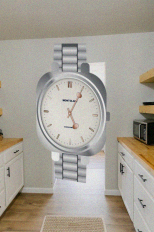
5.05
